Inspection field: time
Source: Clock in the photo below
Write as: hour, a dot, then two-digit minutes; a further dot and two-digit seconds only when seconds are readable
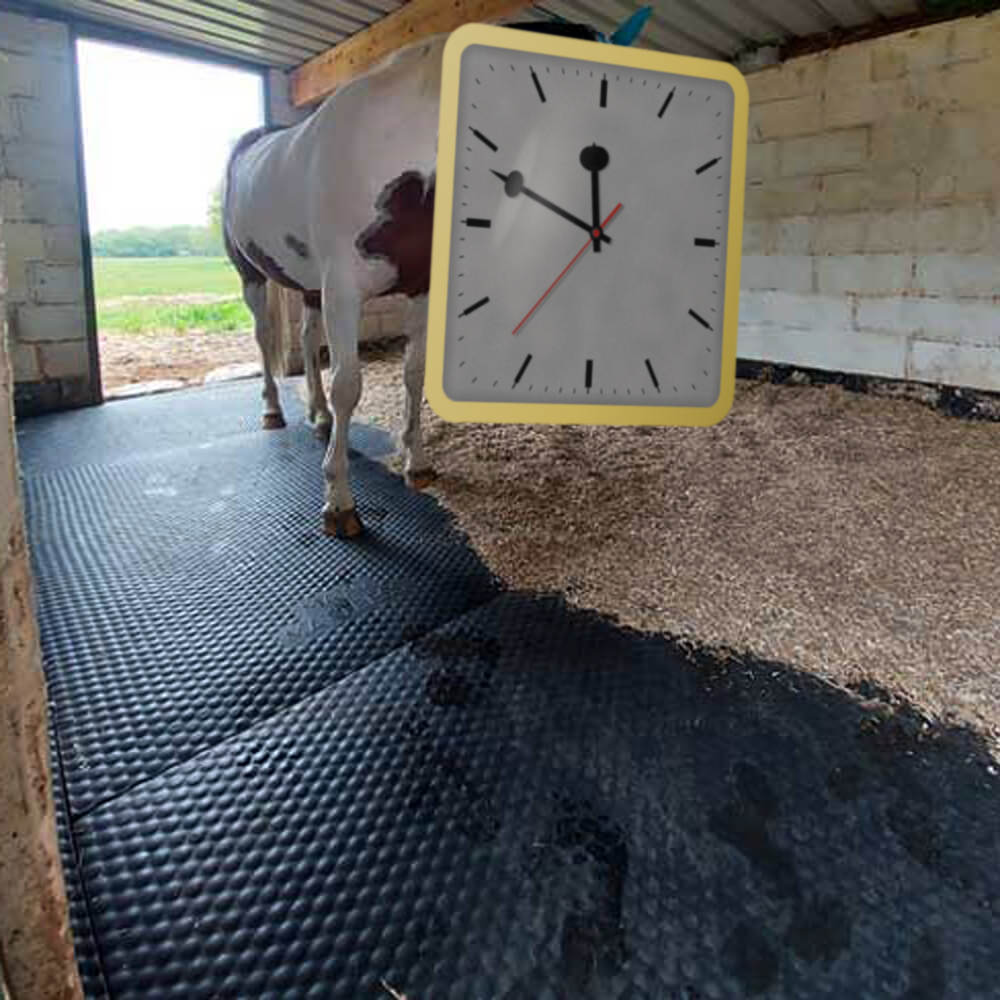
11.48.37
